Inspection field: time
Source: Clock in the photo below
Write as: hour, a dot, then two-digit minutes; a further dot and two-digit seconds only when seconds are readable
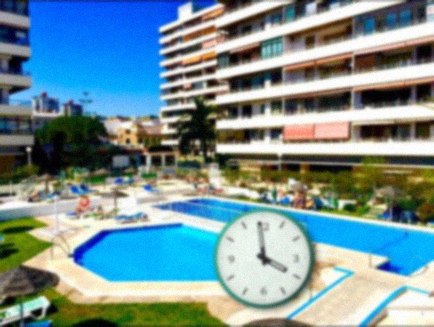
3.59
